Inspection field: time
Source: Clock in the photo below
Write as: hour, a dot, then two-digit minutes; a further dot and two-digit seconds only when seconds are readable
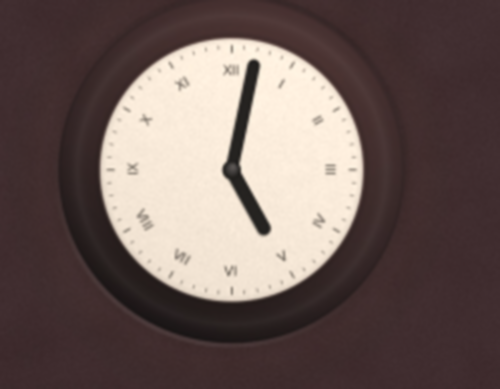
5.02
